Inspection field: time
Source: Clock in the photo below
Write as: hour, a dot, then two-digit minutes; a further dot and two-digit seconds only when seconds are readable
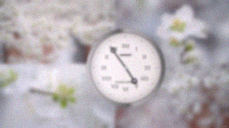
4.54
